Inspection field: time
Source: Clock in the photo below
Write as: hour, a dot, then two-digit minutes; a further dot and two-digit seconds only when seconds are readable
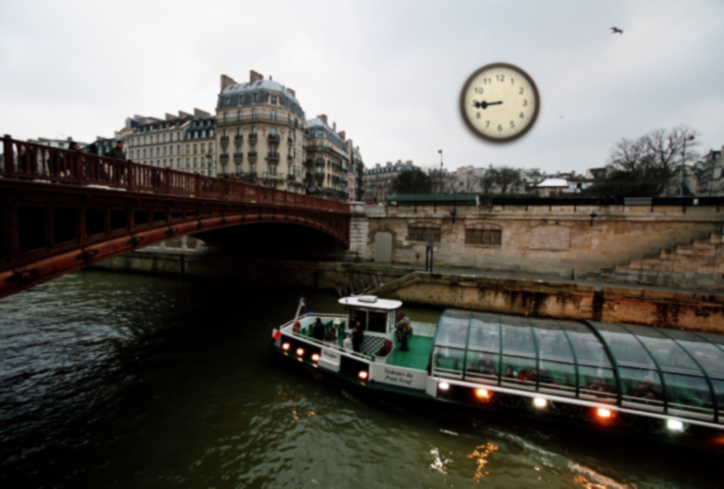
8.44
